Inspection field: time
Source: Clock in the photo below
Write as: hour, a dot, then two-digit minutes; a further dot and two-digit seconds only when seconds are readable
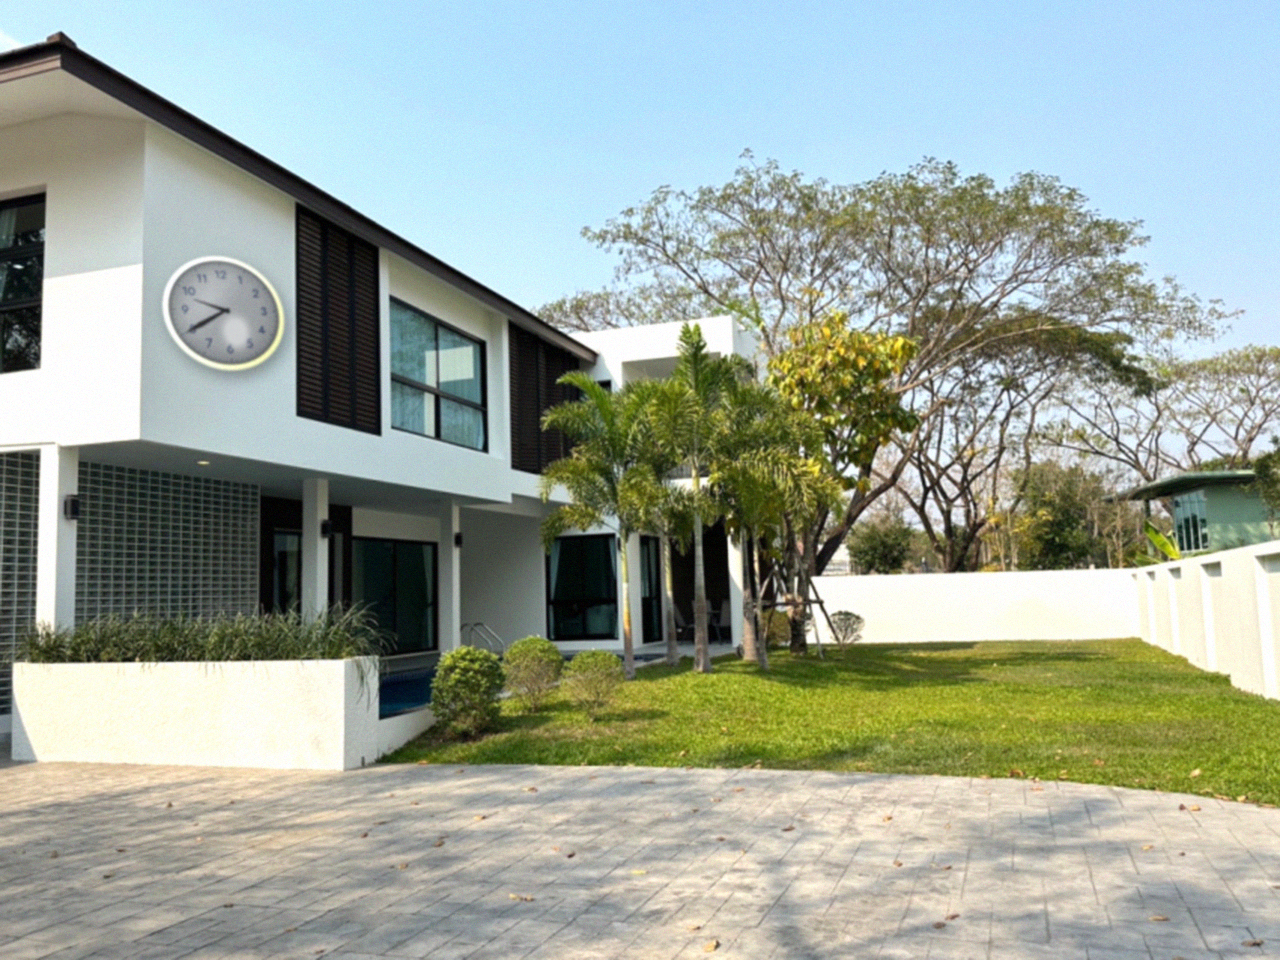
9.40
